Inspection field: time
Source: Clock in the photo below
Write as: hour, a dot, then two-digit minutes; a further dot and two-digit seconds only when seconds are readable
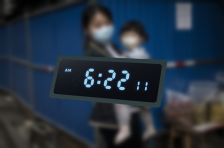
6.22.11
